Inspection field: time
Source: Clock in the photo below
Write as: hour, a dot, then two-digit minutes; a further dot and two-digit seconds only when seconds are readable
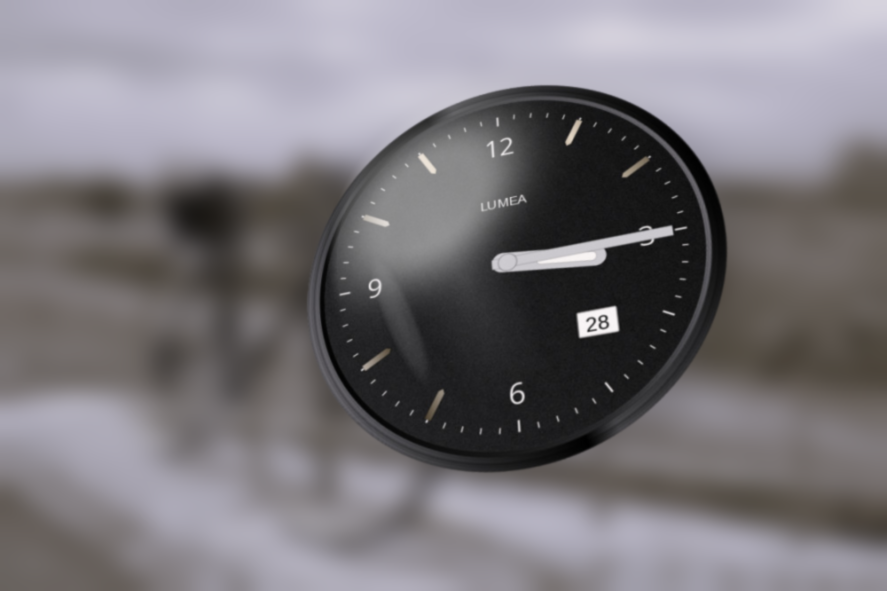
3.15
